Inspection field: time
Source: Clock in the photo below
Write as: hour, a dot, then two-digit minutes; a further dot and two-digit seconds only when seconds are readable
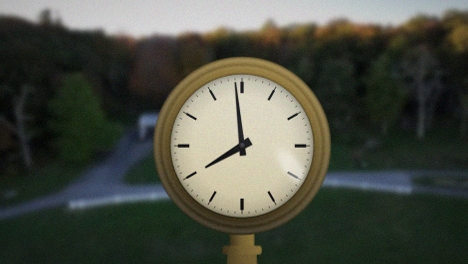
7.59
